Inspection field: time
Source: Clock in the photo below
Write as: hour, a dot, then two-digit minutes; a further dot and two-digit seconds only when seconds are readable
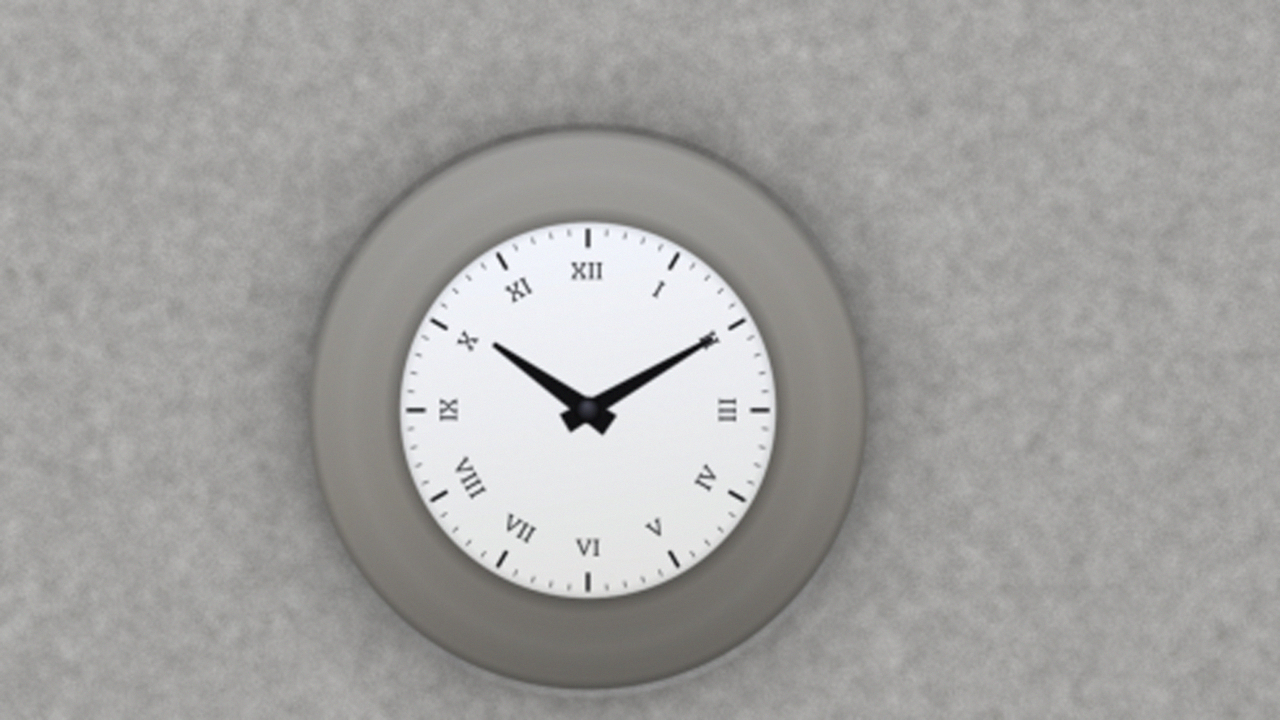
10.10
